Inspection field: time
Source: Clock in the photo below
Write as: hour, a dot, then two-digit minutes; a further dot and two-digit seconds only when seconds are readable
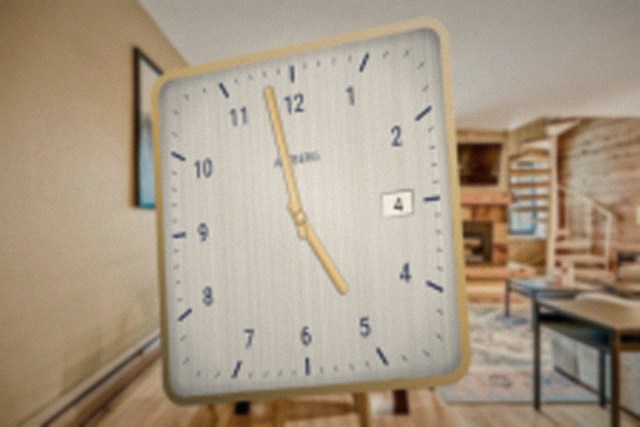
4.58
